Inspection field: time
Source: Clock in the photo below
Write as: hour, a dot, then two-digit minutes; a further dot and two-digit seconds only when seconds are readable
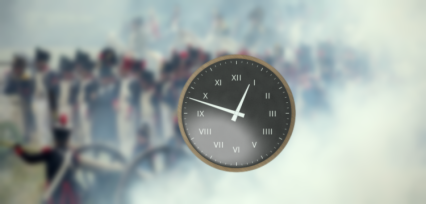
12.48
